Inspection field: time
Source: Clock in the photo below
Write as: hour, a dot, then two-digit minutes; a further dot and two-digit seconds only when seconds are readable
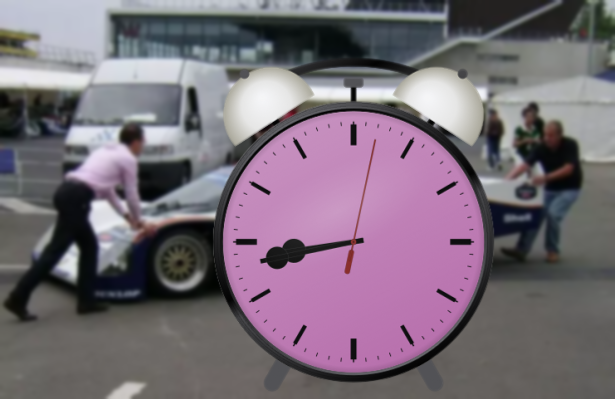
8.43.02
